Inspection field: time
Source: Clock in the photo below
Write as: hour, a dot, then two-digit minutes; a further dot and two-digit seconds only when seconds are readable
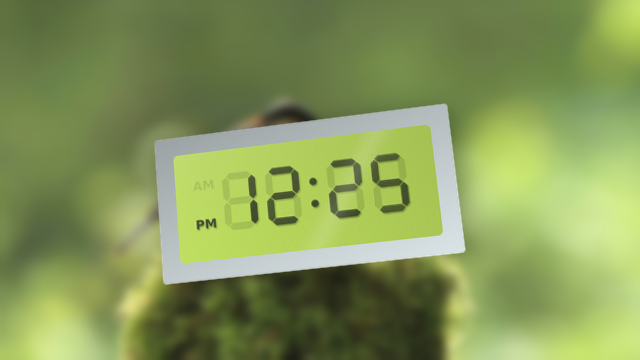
12.25
